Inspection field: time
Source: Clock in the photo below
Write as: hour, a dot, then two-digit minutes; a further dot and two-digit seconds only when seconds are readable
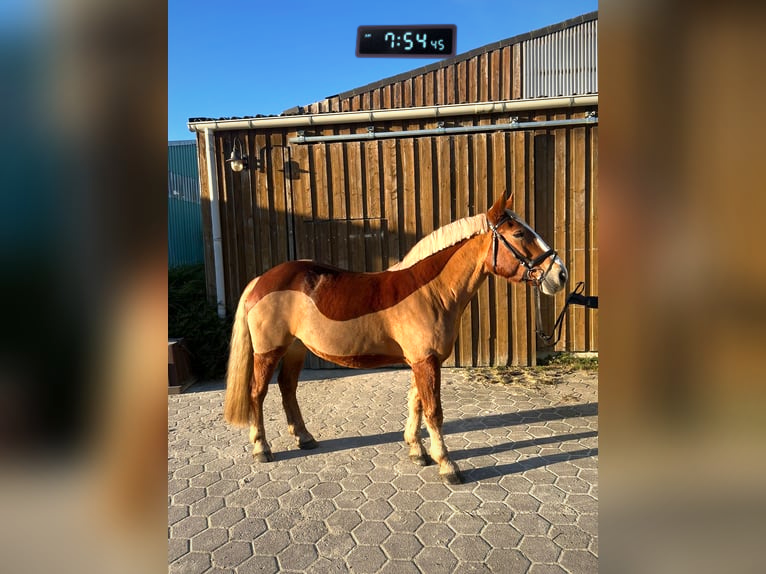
7.54.45
